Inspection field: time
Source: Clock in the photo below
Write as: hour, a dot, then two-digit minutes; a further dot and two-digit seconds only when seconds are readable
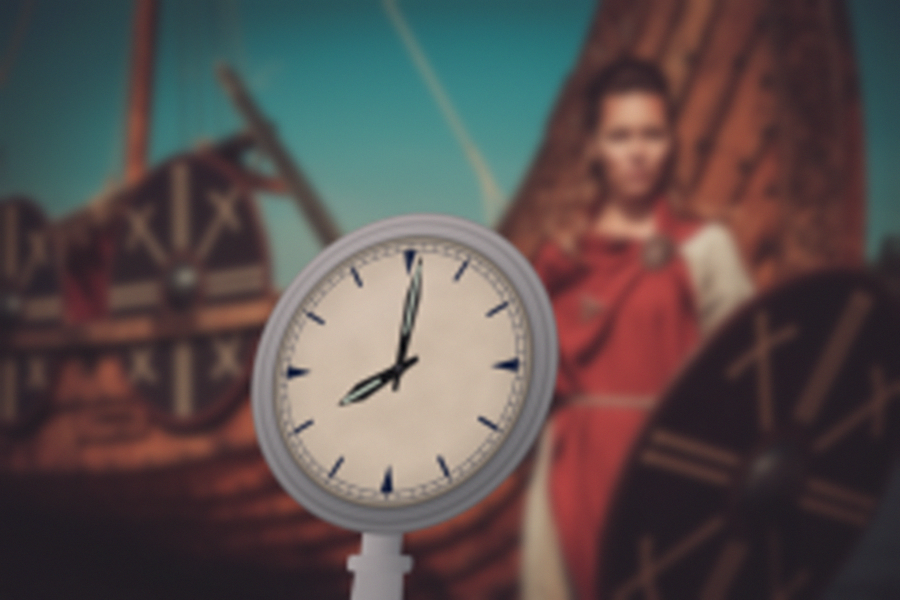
8.01
